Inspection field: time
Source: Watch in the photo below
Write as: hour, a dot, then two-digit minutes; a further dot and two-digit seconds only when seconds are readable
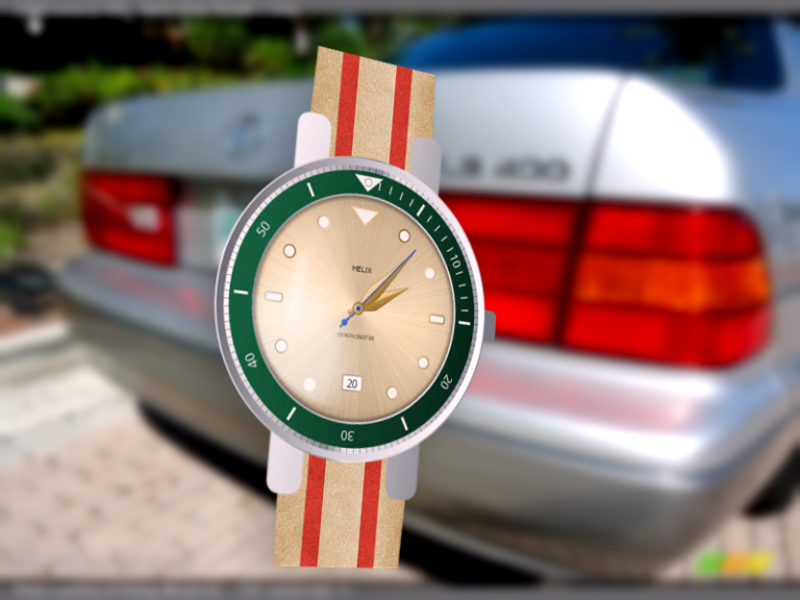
2.07.07
